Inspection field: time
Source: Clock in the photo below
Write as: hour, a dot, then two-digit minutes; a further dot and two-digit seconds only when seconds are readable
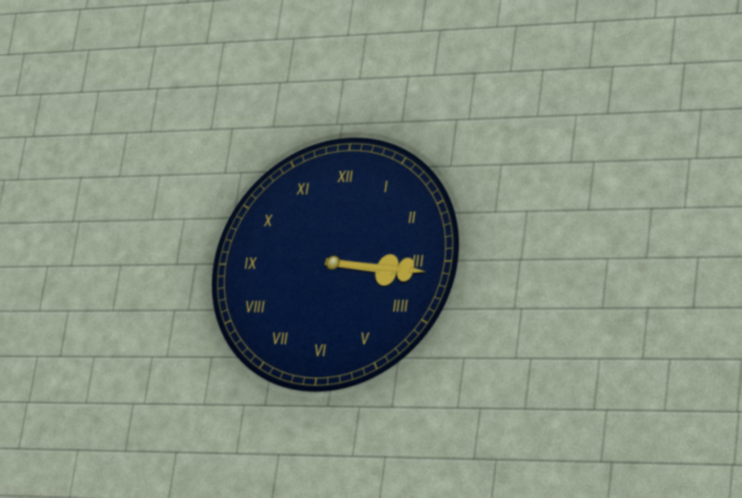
3.16
